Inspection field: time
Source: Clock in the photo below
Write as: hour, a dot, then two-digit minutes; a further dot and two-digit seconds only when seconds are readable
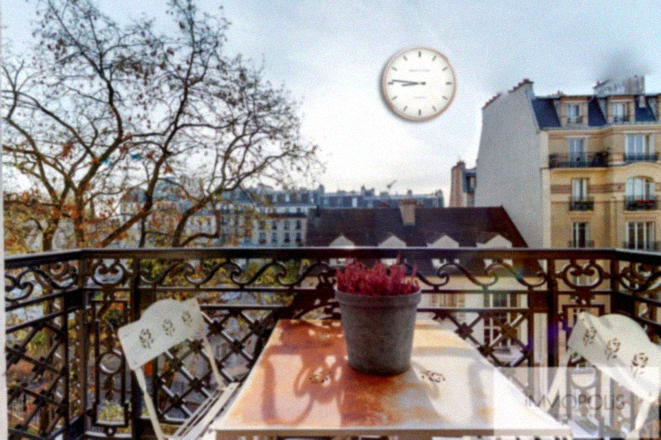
8.46
